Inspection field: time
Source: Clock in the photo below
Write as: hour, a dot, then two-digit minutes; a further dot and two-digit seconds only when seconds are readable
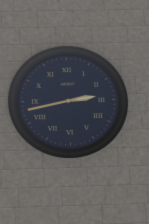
2.43
